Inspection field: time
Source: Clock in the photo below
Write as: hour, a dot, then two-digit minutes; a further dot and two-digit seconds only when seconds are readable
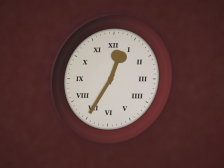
12.35
